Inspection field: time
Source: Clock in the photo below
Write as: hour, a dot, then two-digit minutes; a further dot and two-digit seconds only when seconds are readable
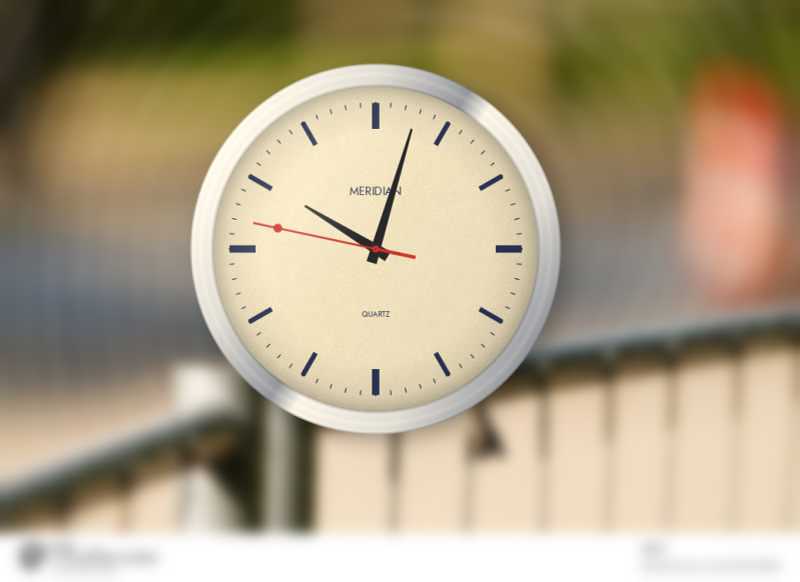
10.02.47
